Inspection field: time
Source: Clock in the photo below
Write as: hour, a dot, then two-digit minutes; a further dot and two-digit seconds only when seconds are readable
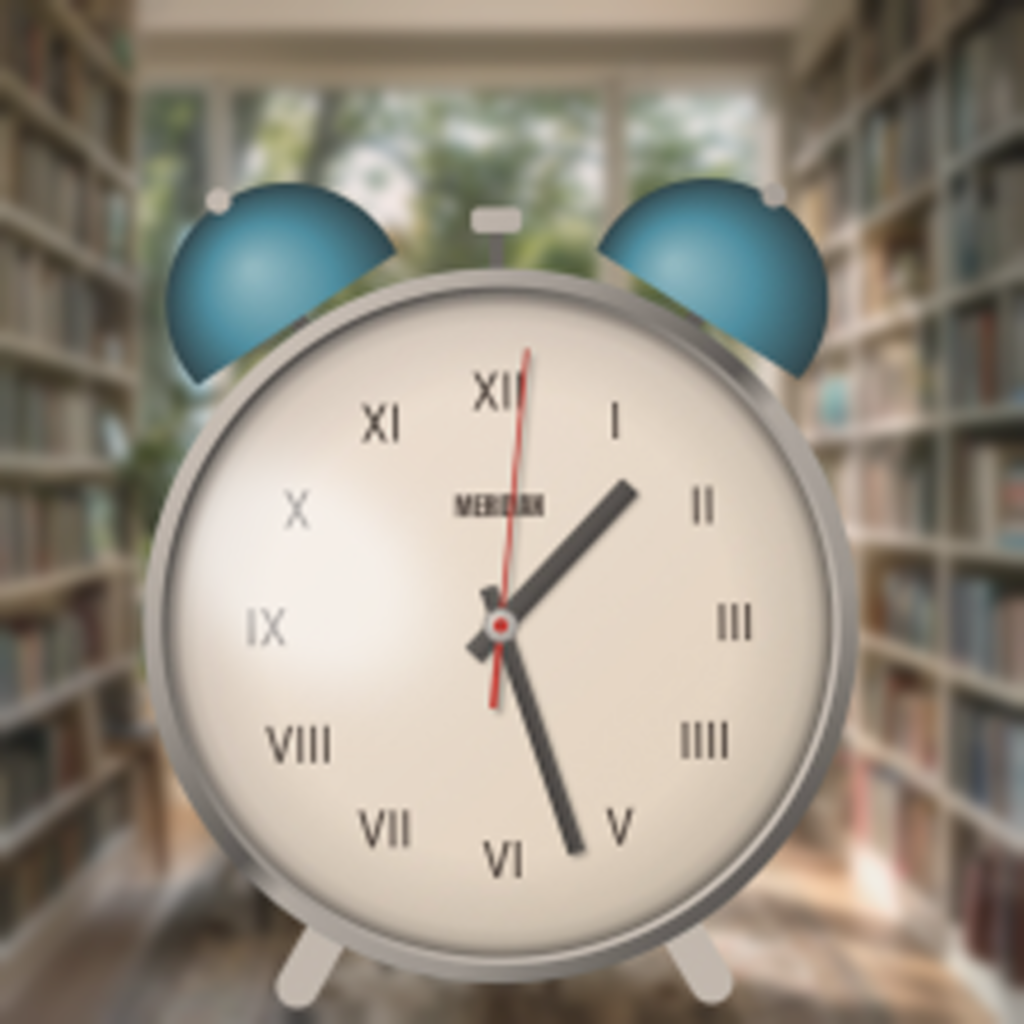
1.27.01
